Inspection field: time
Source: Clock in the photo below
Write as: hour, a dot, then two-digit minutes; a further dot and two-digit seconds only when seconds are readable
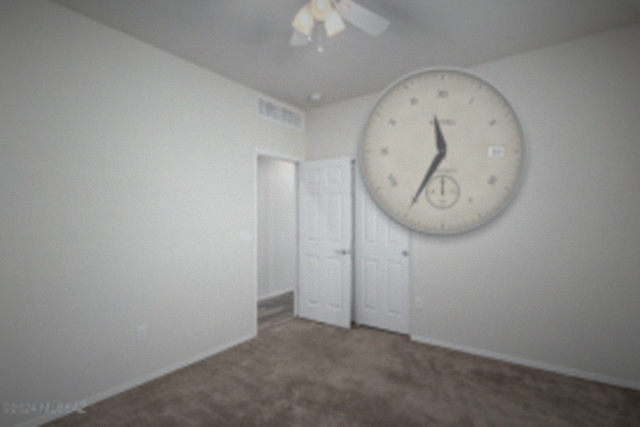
11.35
